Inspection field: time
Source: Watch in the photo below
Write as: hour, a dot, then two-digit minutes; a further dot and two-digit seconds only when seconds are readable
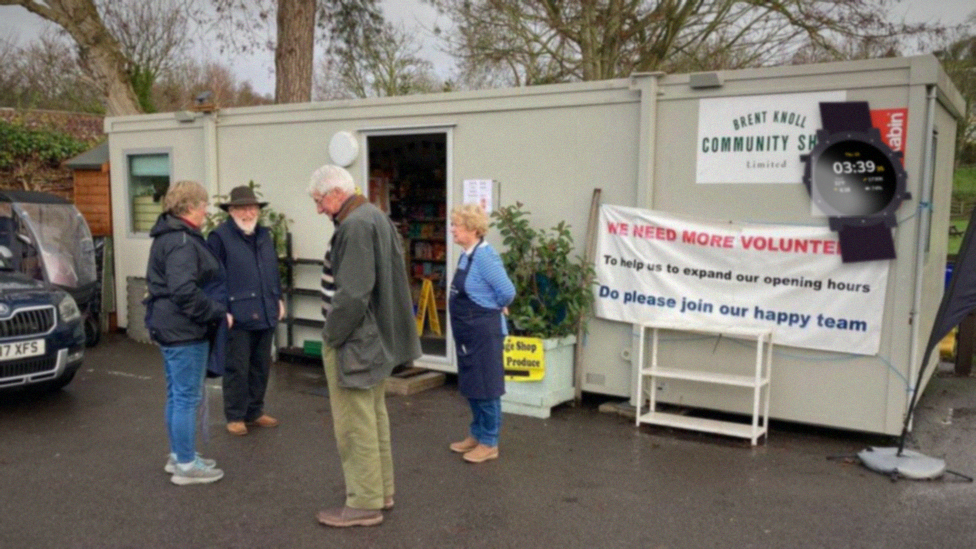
3.39
